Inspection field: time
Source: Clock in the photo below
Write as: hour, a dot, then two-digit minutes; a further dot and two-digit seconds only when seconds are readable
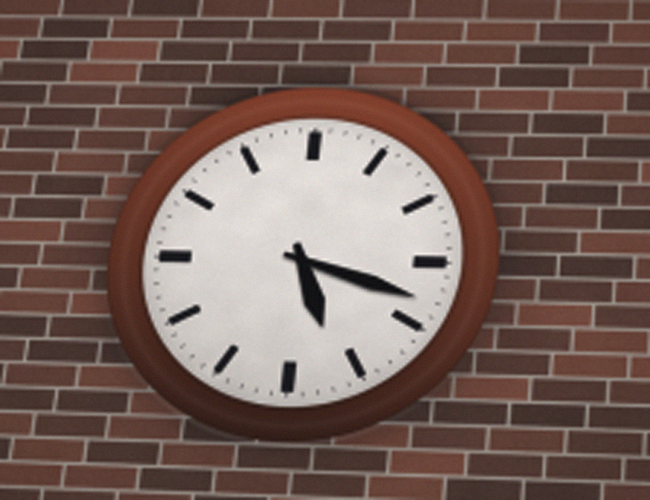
5.18
